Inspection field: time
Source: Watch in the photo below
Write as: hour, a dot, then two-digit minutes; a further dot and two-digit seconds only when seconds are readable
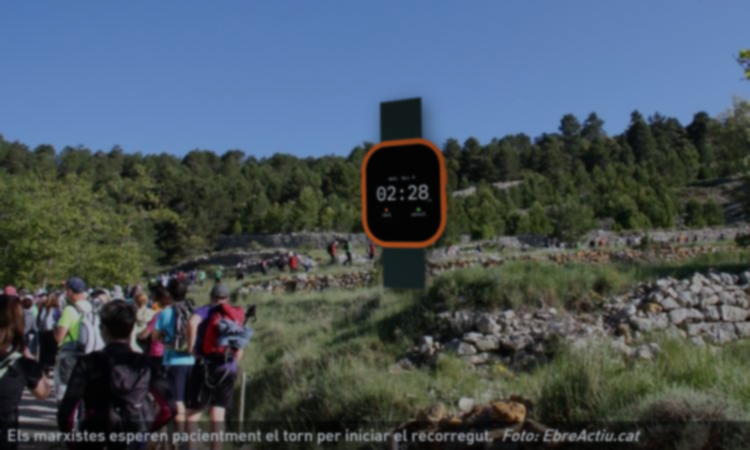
2.28
